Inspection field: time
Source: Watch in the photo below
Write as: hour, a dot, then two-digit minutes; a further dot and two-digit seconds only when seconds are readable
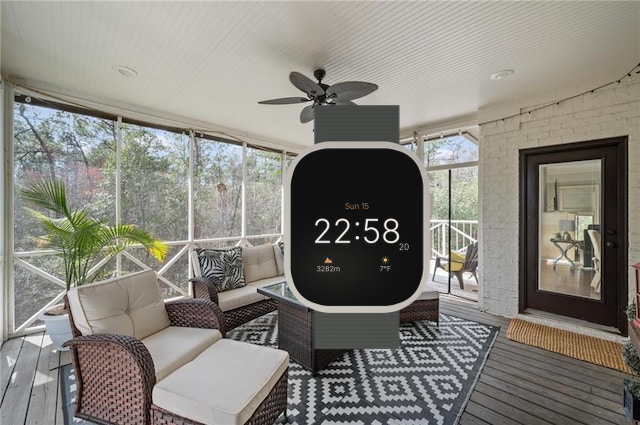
22.58.20
